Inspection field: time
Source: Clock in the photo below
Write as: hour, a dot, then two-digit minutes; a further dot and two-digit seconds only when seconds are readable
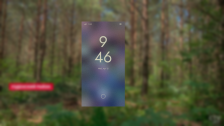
9.46
